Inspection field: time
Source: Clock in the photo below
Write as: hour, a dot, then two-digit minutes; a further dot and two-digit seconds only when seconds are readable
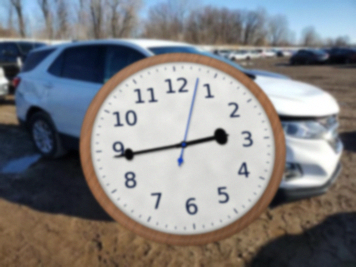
2.44.03
